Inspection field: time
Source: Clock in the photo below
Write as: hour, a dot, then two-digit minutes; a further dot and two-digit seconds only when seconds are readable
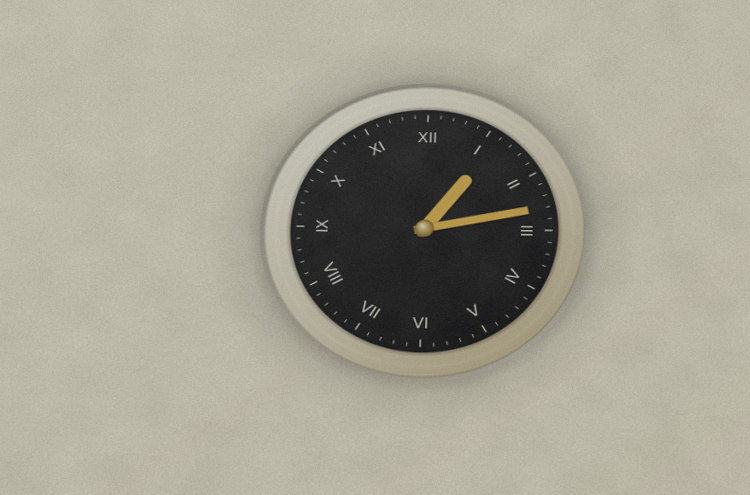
1.13
